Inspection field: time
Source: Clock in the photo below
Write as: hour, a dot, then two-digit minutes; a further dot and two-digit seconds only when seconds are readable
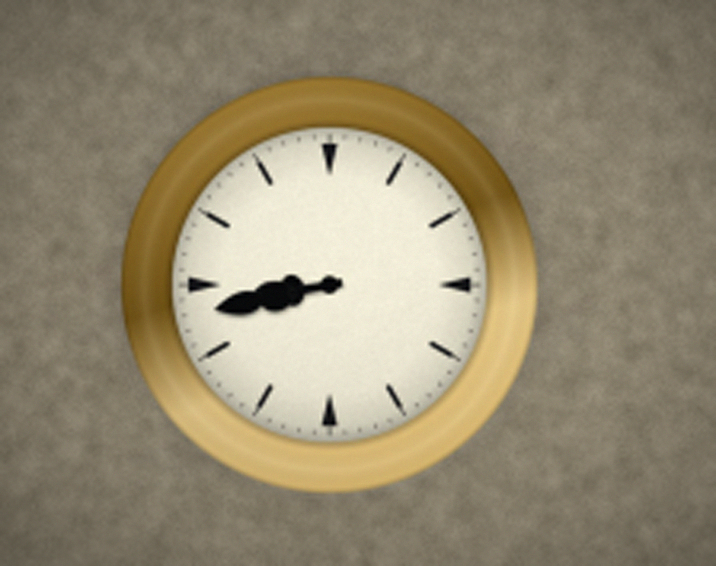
8.43
